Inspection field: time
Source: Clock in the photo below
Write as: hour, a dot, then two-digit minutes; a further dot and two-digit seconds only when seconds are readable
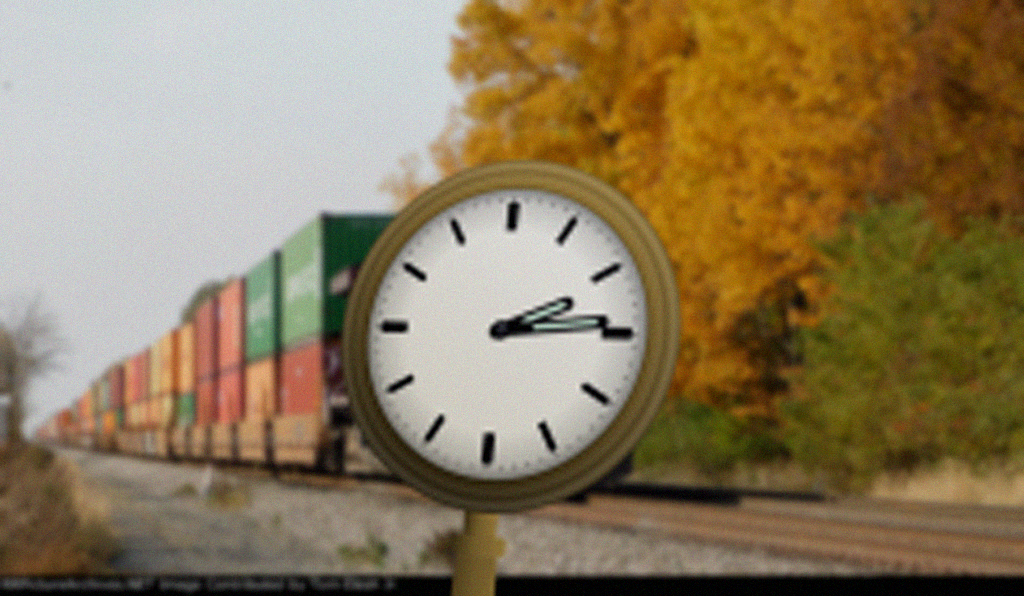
2.14
